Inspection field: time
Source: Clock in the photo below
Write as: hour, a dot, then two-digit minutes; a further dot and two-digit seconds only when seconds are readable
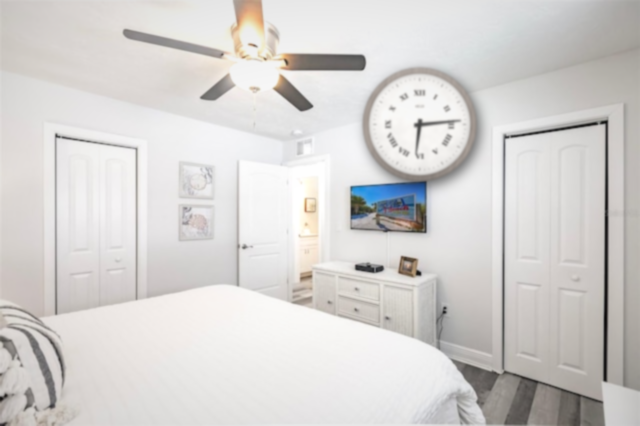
6.14
